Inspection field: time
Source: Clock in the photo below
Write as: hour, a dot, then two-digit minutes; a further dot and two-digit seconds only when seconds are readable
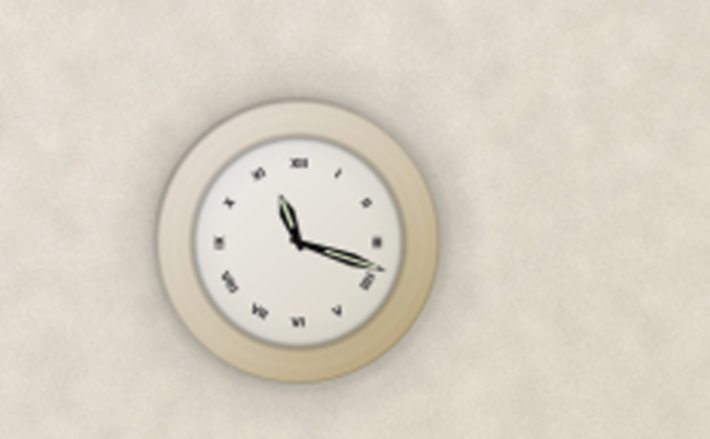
11.18
